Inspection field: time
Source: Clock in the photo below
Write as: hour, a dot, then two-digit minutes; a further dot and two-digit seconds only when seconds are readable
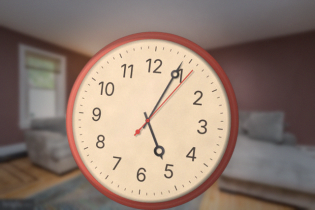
5.04.06
